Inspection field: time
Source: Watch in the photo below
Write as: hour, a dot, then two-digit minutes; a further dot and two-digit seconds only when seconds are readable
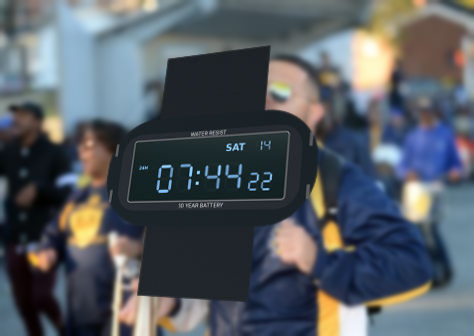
7.44.22
